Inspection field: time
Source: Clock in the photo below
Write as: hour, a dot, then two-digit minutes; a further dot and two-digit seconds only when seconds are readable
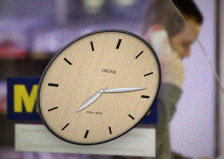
7.13
